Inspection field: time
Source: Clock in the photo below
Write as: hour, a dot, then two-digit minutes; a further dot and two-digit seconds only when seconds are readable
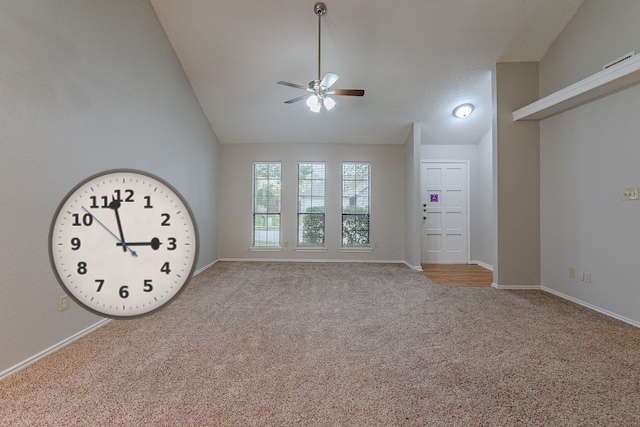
2.57.52
